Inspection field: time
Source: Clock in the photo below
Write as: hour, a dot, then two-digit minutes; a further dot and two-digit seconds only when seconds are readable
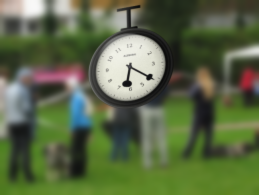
6.21
